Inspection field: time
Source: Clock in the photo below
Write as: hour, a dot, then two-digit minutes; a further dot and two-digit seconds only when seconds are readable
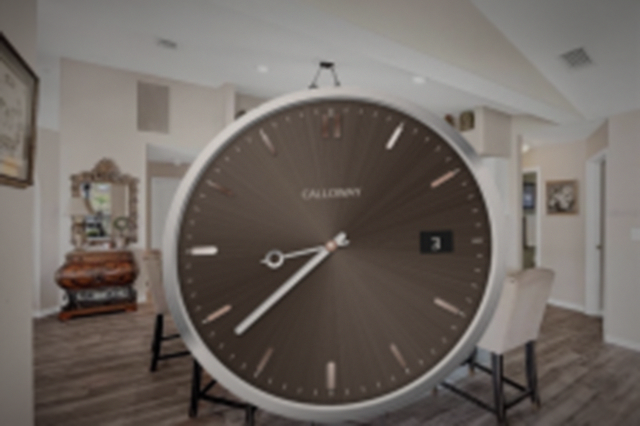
8.38
